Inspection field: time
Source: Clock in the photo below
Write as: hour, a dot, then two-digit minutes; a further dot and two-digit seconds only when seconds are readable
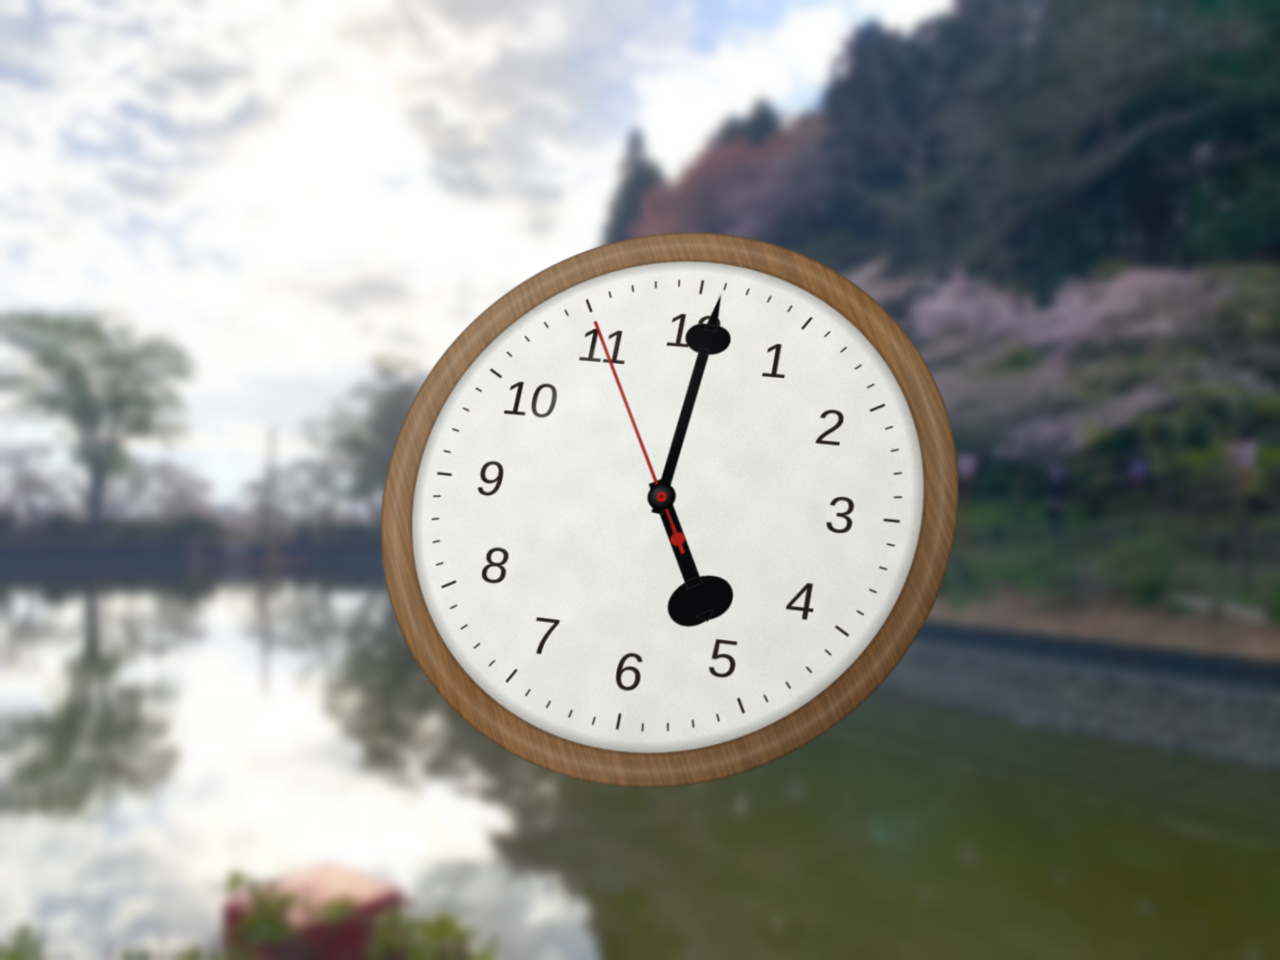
5.00.55
